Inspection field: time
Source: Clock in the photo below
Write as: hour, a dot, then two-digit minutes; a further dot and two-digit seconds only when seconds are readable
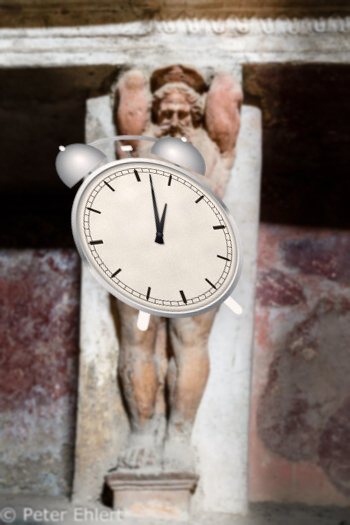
1.02
